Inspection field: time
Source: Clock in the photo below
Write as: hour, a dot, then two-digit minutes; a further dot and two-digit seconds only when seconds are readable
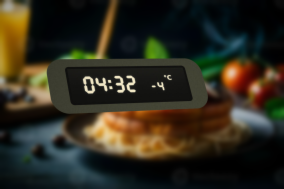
4.32
